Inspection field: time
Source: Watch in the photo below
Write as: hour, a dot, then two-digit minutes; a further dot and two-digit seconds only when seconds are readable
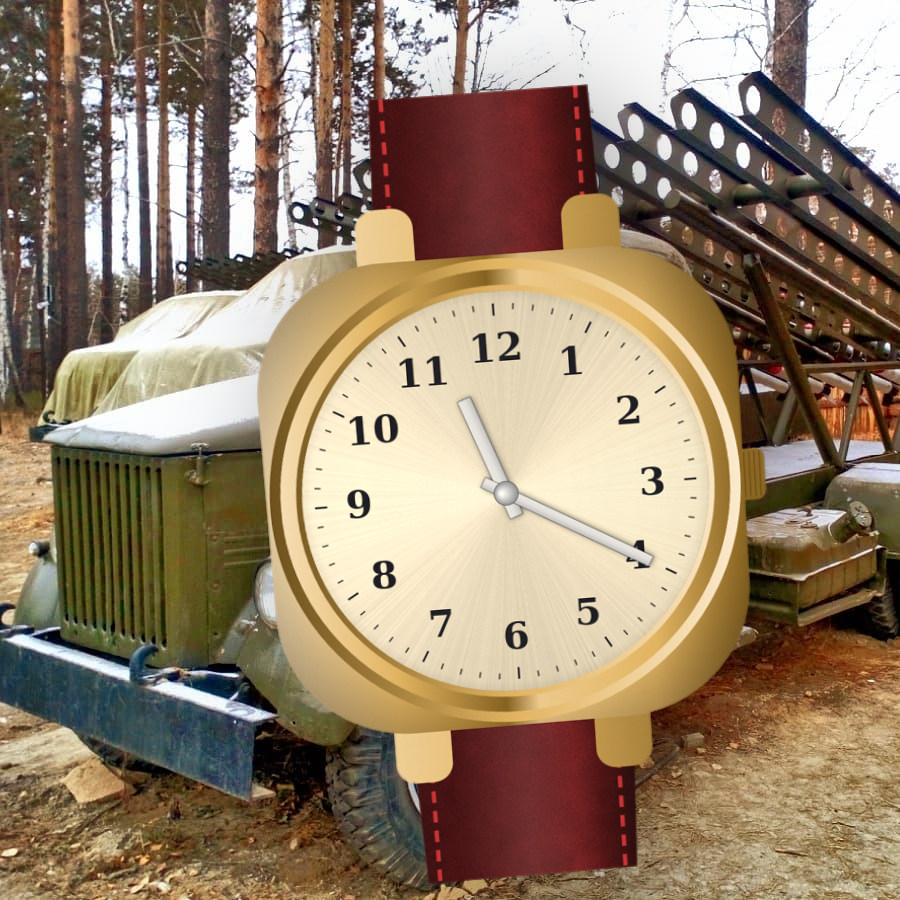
11.20
